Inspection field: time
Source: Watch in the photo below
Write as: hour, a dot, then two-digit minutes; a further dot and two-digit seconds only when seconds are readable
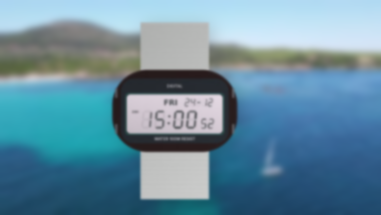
15.00
